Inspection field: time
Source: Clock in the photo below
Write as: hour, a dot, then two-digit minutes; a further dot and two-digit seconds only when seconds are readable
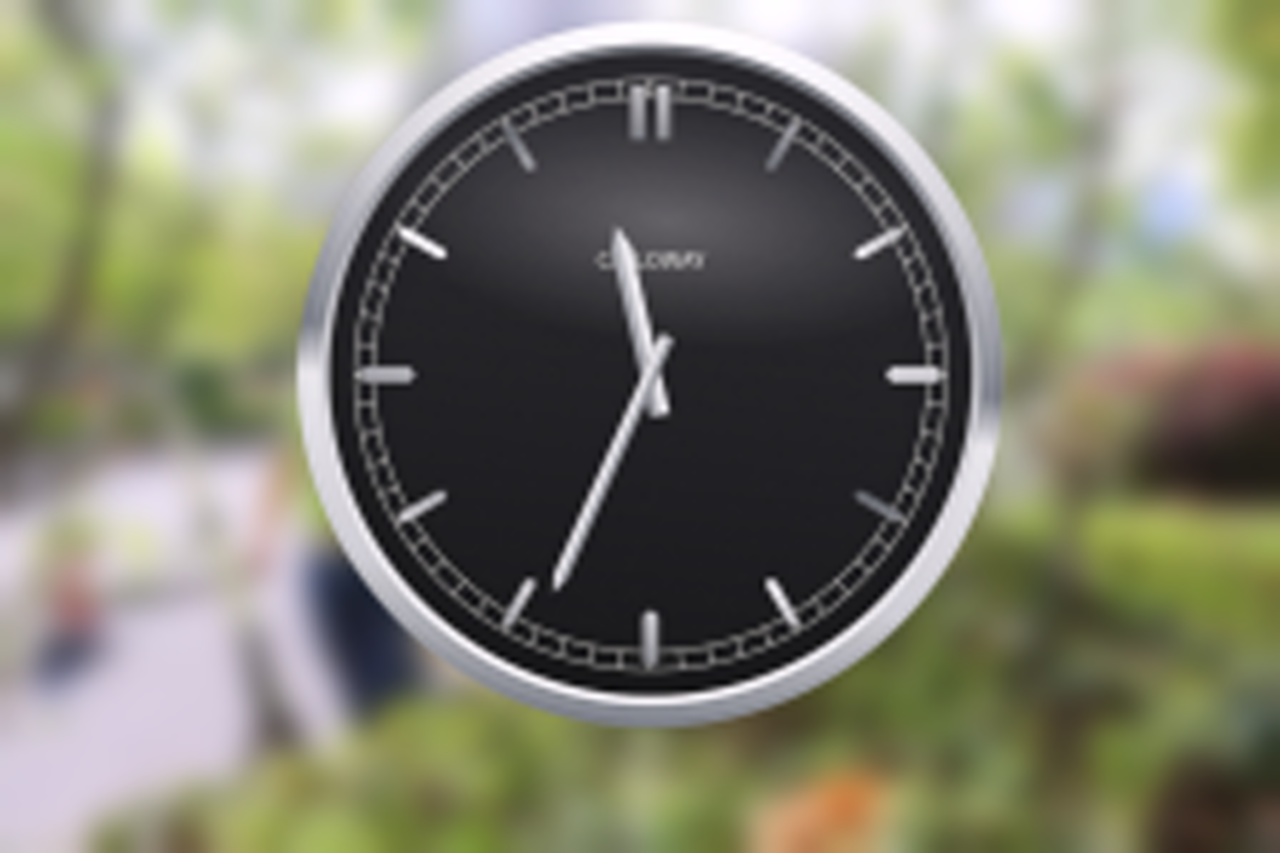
11.34
